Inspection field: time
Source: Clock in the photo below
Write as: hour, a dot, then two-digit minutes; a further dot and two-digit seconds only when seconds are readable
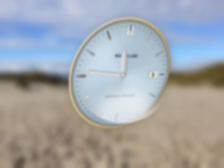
11.46
